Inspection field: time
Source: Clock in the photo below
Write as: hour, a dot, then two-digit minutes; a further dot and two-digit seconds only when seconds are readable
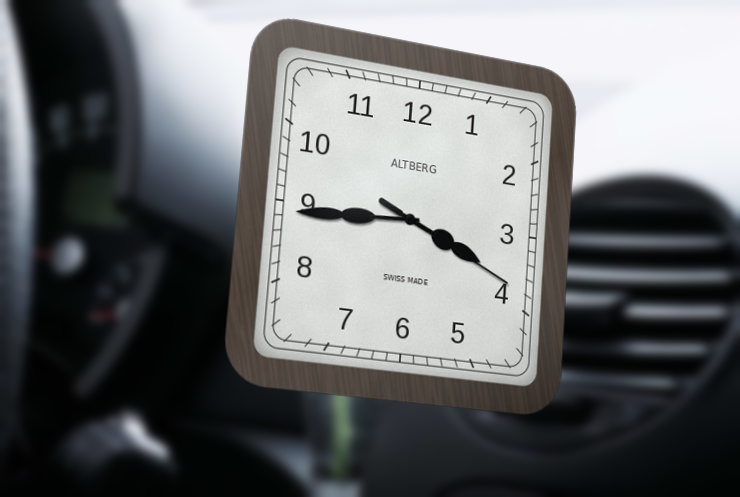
3.44.19
